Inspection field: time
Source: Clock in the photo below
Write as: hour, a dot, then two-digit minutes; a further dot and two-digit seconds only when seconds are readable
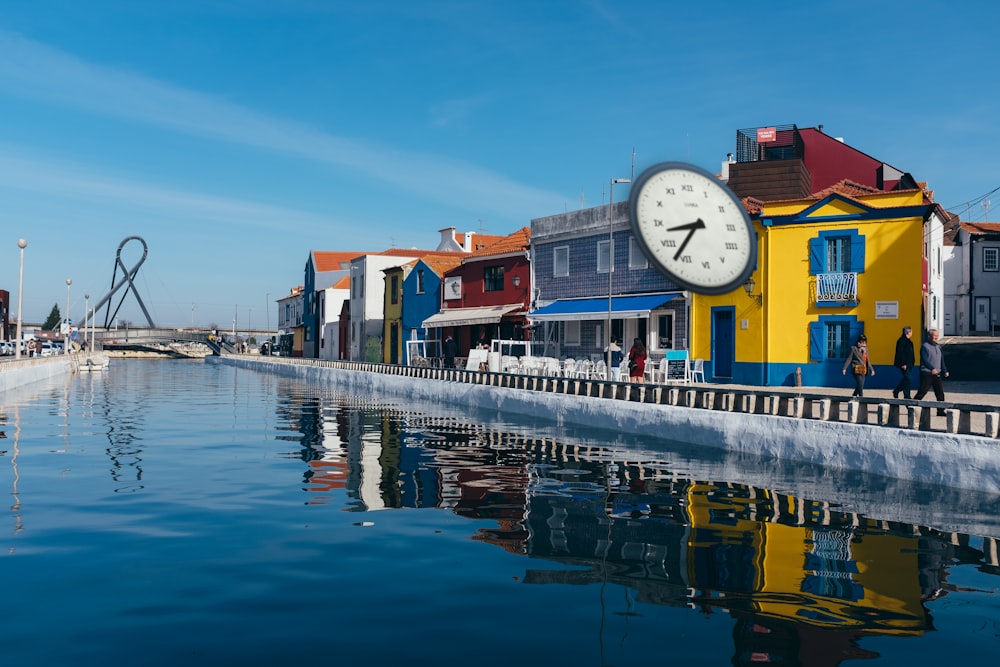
8.37
